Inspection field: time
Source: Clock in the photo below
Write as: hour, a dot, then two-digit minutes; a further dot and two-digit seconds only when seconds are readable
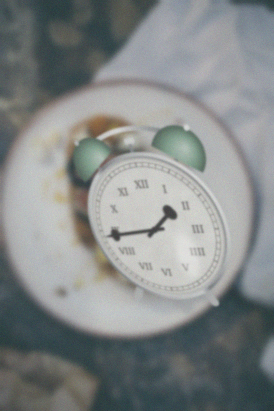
1.44
